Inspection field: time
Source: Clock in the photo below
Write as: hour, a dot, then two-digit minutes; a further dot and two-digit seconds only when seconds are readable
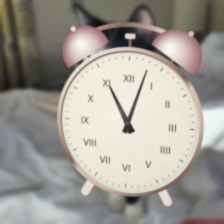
11.03
